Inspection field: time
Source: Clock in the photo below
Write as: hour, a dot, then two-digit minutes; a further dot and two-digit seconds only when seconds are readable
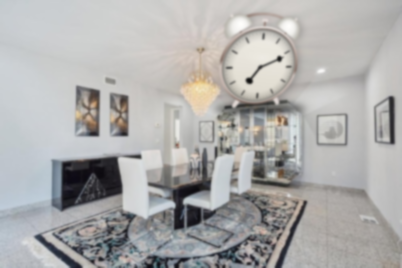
7.11
